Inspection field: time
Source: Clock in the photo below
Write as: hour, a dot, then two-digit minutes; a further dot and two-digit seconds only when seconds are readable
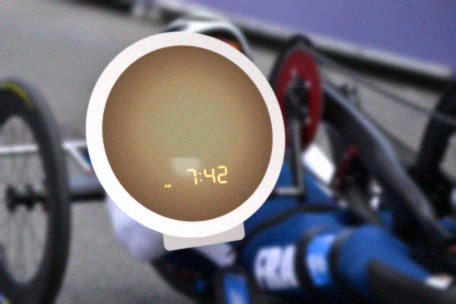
7.42
